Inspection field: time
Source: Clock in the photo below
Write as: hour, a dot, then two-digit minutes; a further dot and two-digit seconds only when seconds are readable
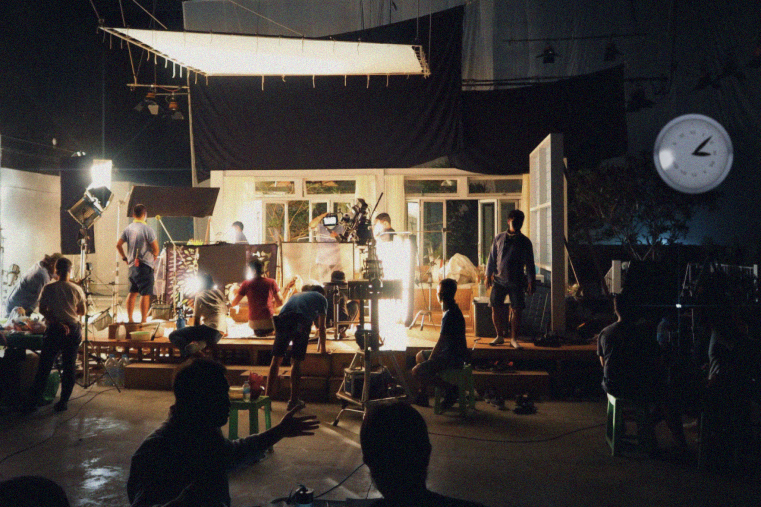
3.08
